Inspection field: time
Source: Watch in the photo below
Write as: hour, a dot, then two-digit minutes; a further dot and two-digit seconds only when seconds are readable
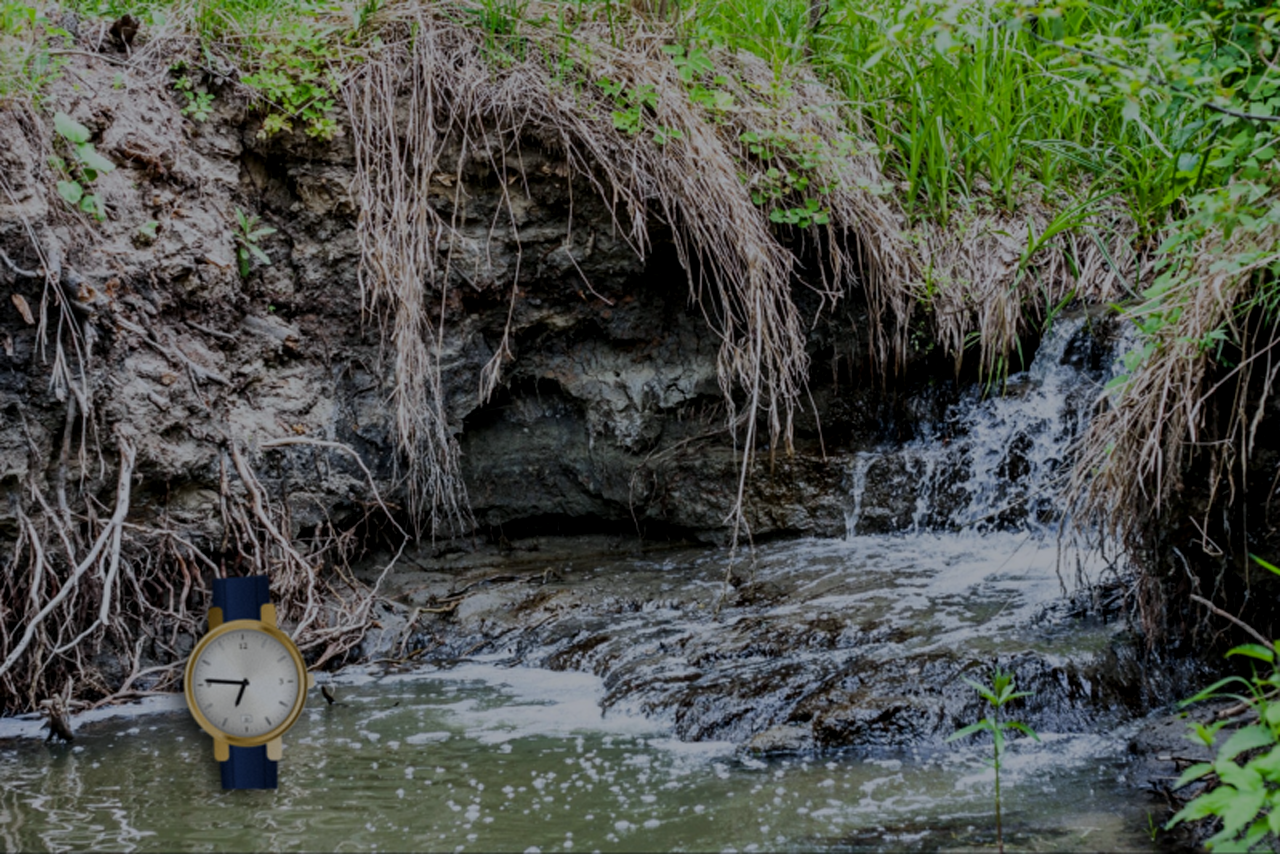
6.46
